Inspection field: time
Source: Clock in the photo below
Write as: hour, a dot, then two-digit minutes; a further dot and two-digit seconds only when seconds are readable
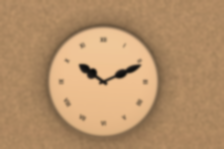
10.11
